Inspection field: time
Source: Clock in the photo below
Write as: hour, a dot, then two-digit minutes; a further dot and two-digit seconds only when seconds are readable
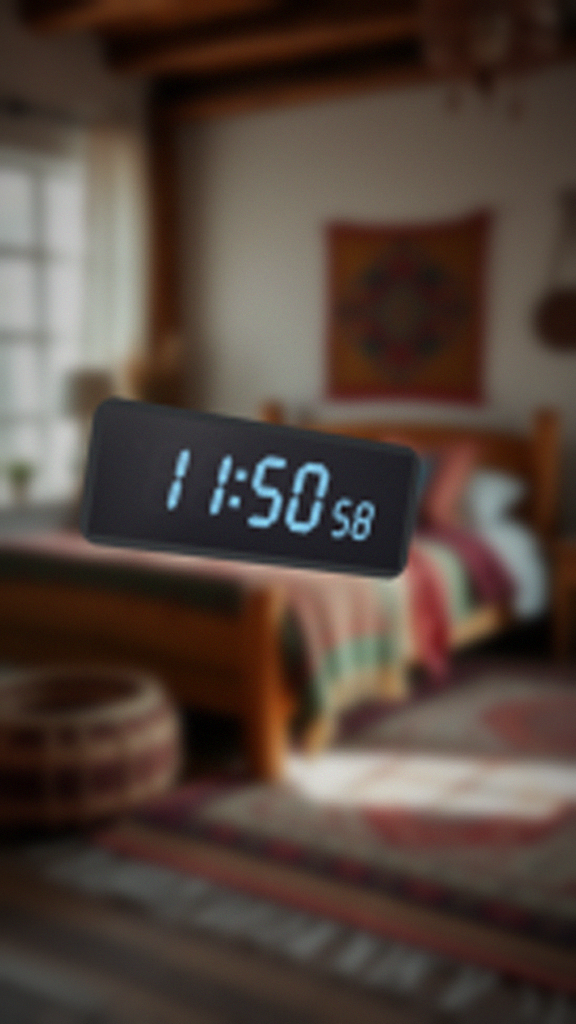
11.50.58
